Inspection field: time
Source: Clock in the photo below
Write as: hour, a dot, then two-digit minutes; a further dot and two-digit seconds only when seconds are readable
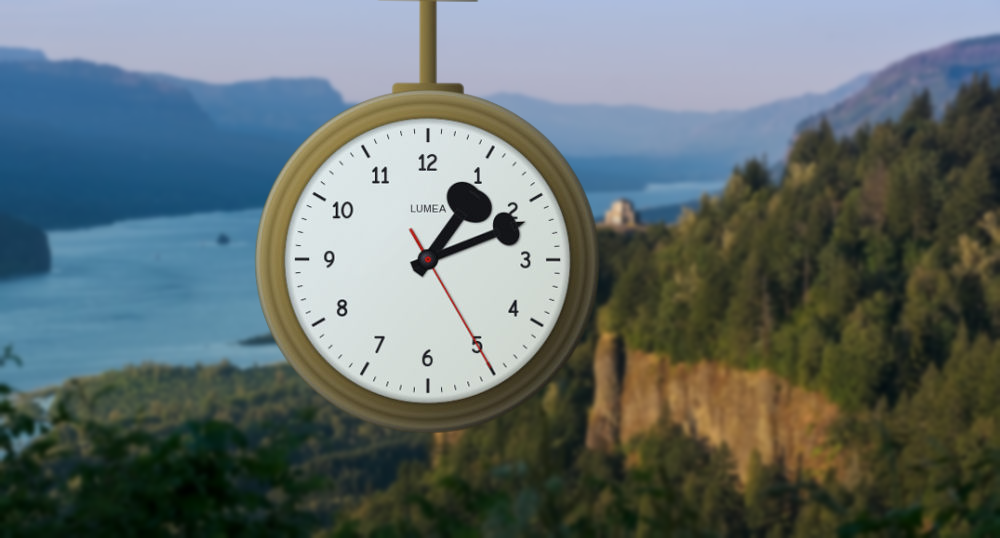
1.11.25
